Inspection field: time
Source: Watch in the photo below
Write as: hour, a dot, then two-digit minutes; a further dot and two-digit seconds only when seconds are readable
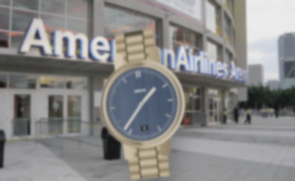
1.37
